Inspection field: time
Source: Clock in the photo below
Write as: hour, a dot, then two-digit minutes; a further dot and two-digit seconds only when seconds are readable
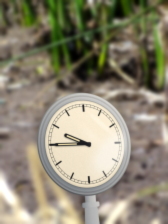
9.45
